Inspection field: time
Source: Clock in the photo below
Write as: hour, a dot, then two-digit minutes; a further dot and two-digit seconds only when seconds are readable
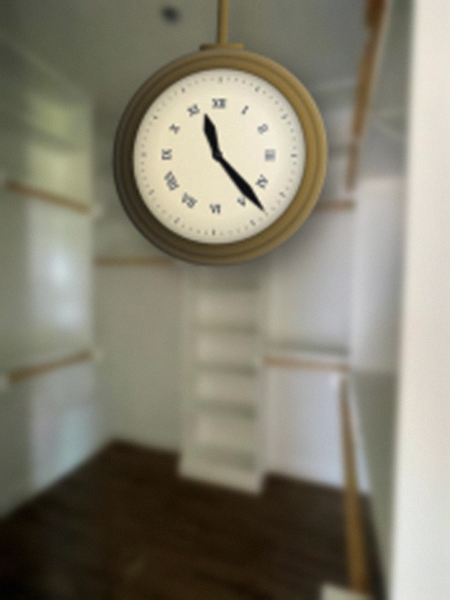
11.23
